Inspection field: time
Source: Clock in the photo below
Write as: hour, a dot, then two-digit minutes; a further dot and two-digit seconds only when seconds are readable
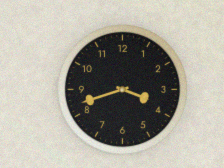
3.42
